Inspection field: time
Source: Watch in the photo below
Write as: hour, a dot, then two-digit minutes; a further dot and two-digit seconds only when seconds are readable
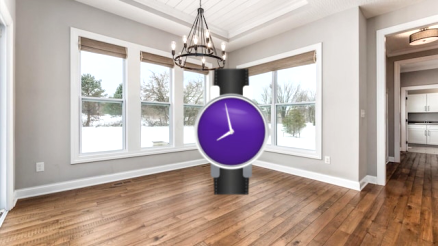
7.58
